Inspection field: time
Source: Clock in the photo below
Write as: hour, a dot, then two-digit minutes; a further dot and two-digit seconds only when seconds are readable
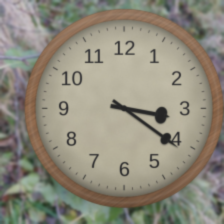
3.21
